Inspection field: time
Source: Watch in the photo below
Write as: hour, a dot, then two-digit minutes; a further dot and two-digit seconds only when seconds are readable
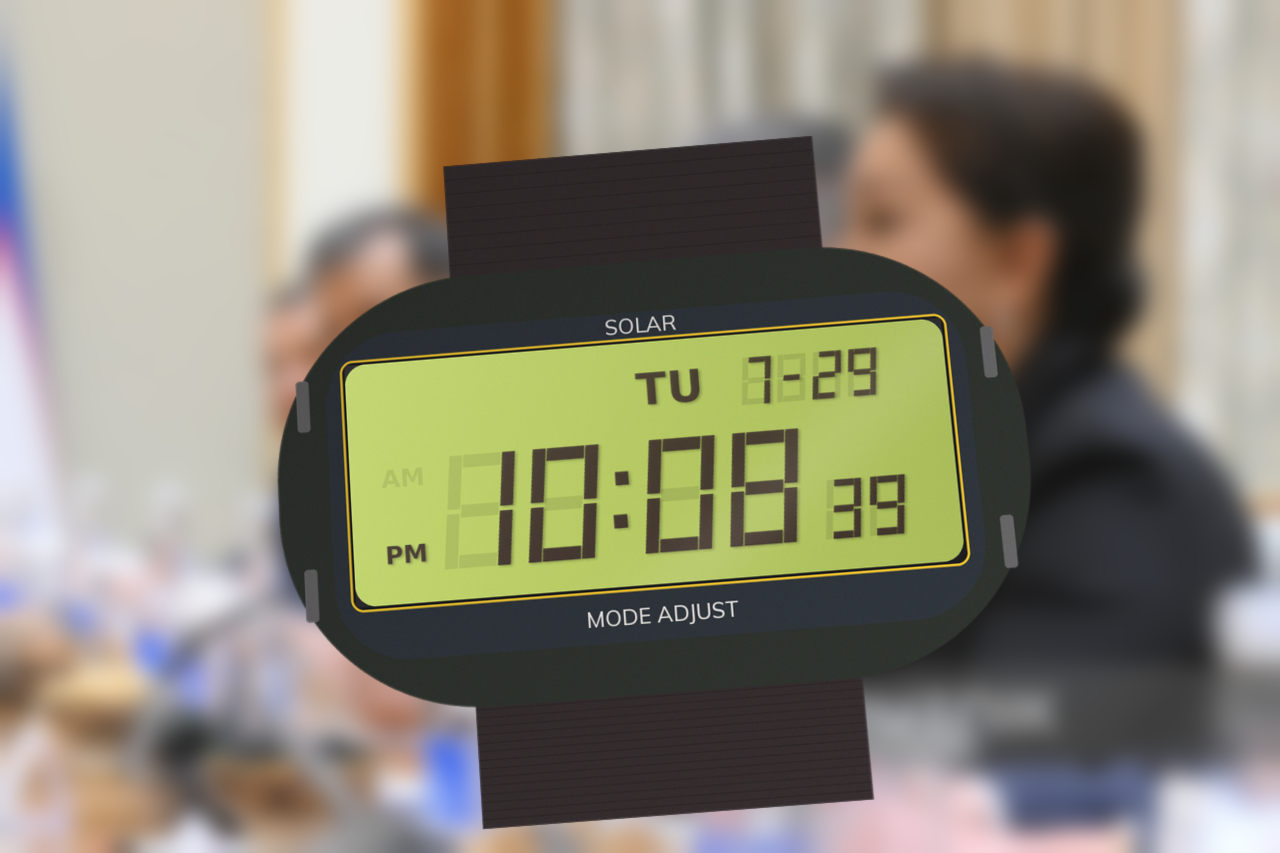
10.08.39
